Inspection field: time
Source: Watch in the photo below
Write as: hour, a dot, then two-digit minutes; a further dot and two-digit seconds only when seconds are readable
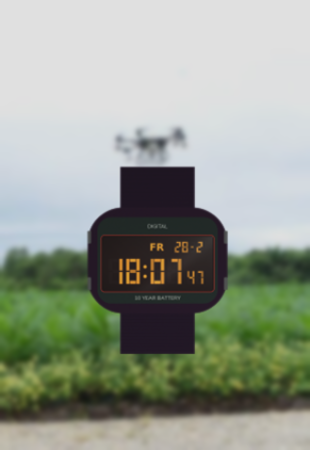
18.07.47
